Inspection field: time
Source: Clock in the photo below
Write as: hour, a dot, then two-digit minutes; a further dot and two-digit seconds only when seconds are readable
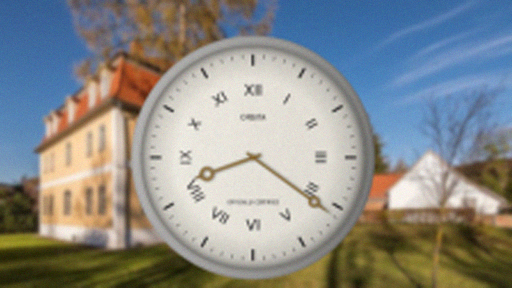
8.21
